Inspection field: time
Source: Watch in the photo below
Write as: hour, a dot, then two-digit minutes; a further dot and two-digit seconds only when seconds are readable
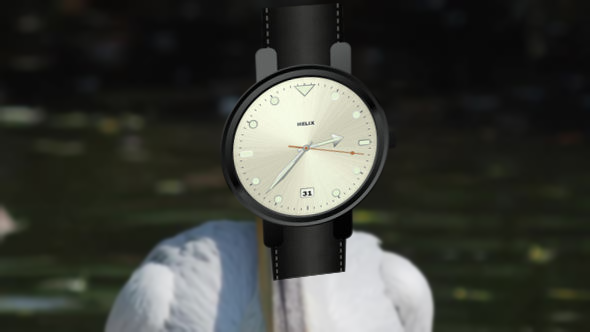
2.37.17
